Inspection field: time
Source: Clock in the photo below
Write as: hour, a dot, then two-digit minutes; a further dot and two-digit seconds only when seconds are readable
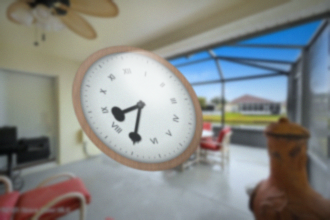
8.35
